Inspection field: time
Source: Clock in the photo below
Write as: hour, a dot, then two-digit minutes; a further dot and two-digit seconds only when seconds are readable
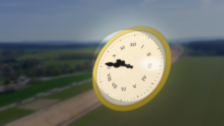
9.46
